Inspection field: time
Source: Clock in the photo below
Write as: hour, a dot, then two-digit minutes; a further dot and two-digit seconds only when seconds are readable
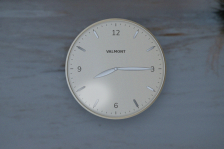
8.15
